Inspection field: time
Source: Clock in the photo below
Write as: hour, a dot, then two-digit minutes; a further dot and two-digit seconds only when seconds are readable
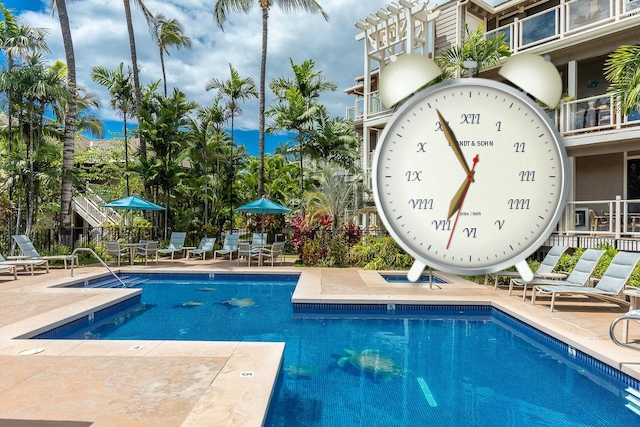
6.55.33
